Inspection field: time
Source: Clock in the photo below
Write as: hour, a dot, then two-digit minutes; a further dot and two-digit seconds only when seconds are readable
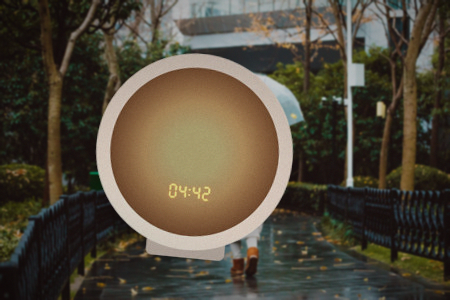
4.42
